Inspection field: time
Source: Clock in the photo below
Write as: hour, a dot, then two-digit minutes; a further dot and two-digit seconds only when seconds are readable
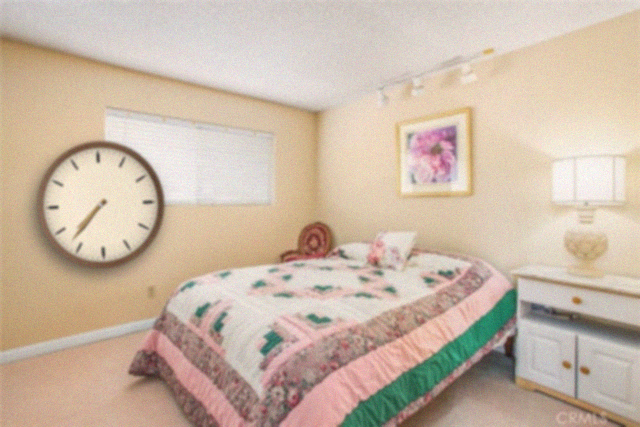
7.37
